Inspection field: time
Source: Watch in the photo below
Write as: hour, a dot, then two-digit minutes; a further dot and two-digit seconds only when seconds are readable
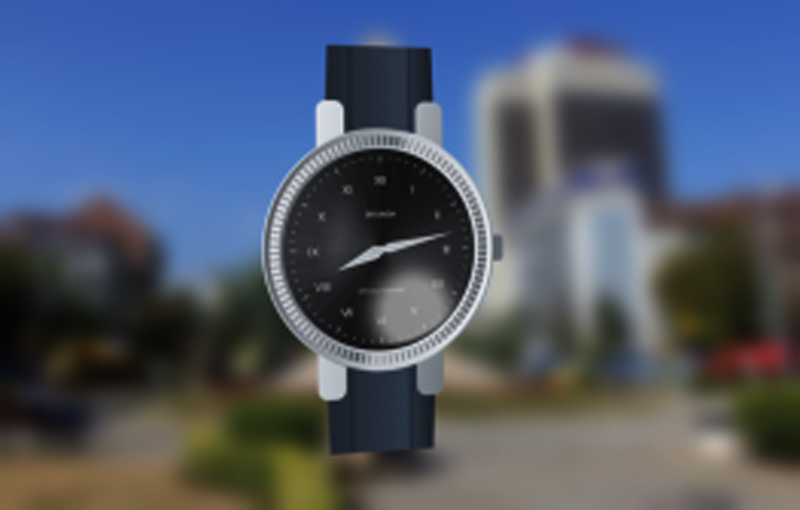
8.13
